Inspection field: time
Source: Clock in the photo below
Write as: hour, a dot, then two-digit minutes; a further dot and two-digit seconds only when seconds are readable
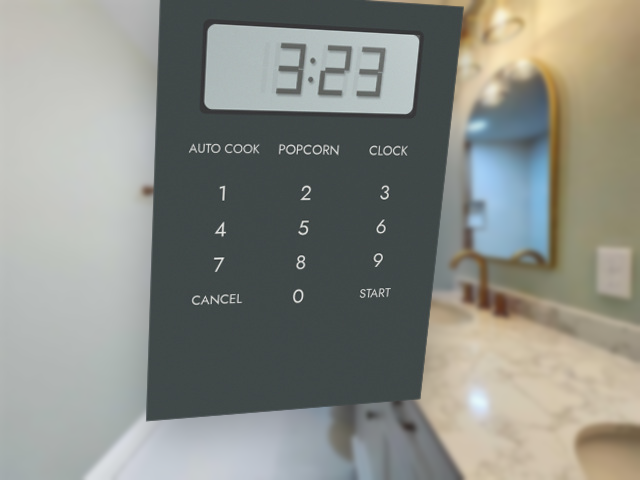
3.23
